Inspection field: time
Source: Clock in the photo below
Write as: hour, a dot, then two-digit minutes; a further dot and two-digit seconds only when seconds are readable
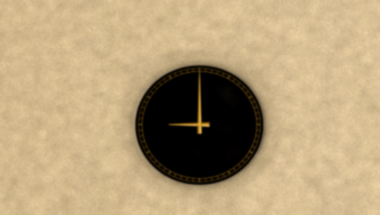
9.00
